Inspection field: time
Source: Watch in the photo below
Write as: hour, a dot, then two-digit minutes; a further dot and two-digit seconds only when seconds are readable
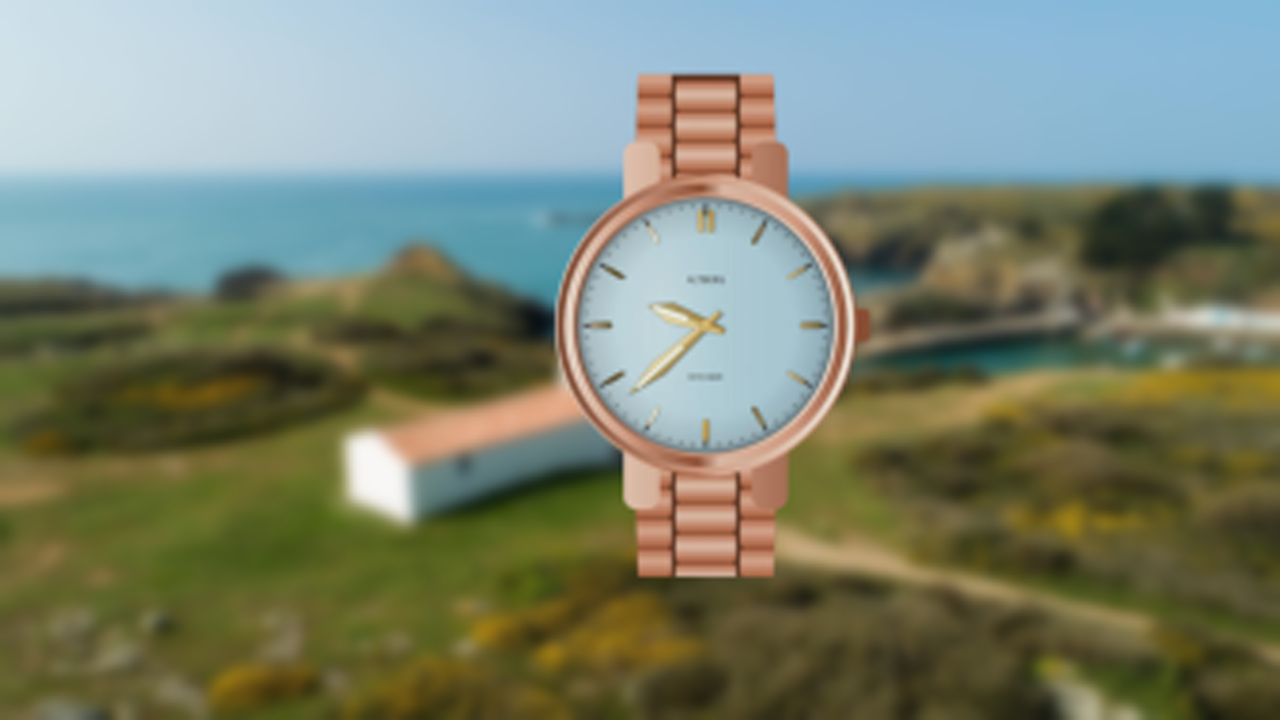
9.38
